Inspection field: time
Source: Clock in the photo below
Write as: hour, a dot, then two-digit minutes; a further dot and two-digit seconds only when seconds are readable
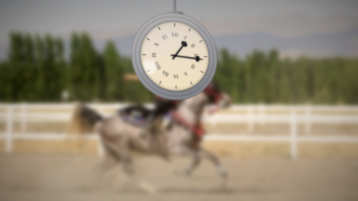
1.16
